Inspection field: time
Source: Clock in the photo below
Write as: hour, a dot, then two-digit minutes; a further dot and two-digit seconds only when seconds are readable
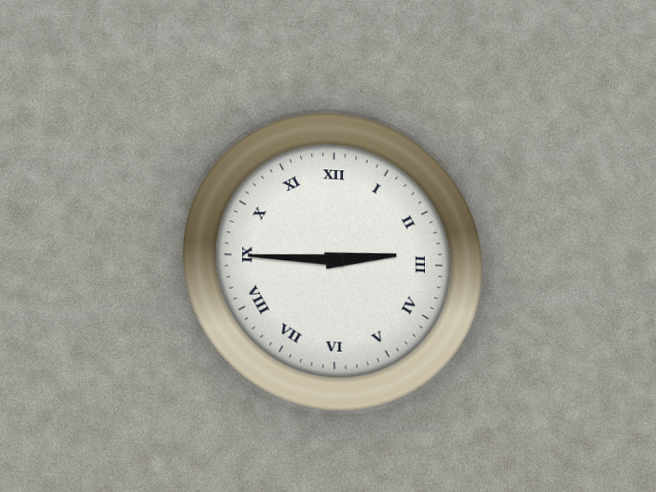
2.45
